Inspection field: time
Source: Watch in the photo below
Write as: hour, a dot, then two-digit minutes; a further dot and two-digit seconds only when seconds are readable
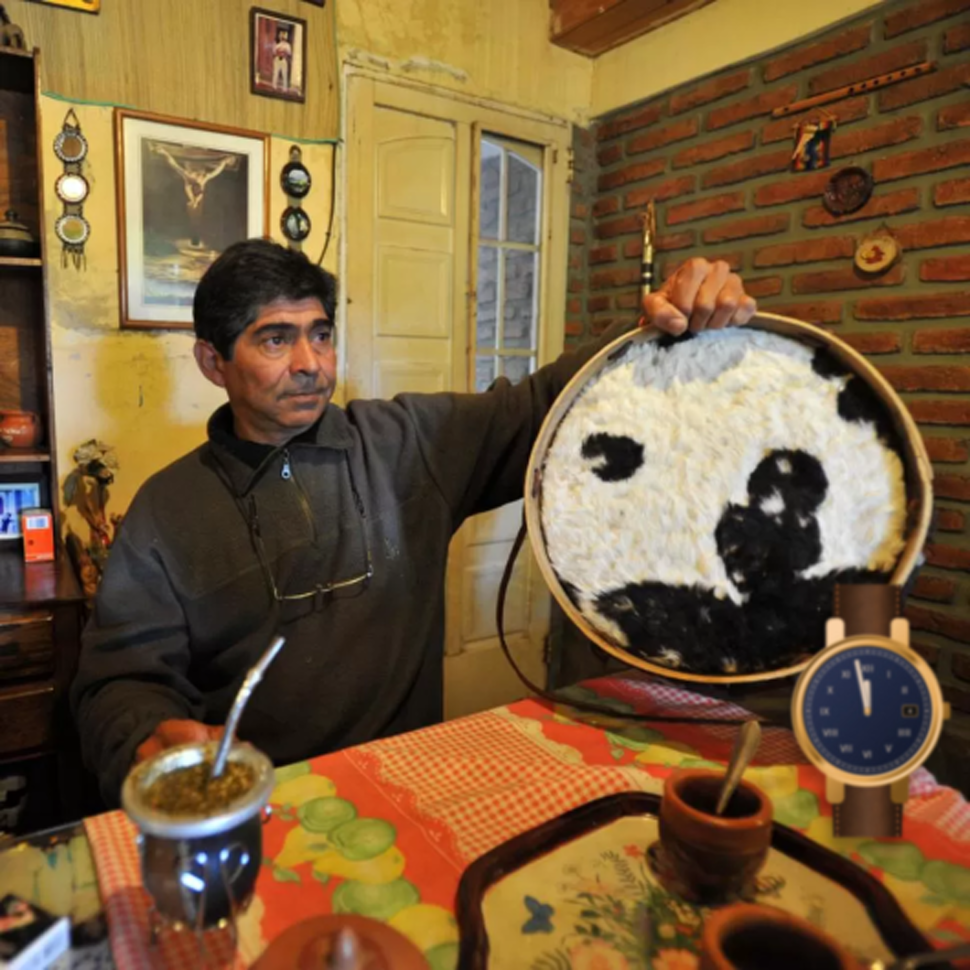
11.58
